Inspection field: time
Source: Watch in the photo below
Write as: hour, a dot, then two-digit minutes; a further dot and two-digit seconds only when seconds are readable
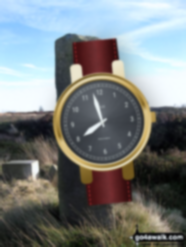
7.58
